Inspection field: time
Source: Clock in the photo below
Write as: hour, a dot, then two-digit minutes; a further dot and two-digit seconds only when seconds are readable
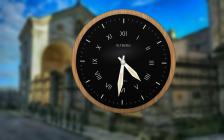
4.31
